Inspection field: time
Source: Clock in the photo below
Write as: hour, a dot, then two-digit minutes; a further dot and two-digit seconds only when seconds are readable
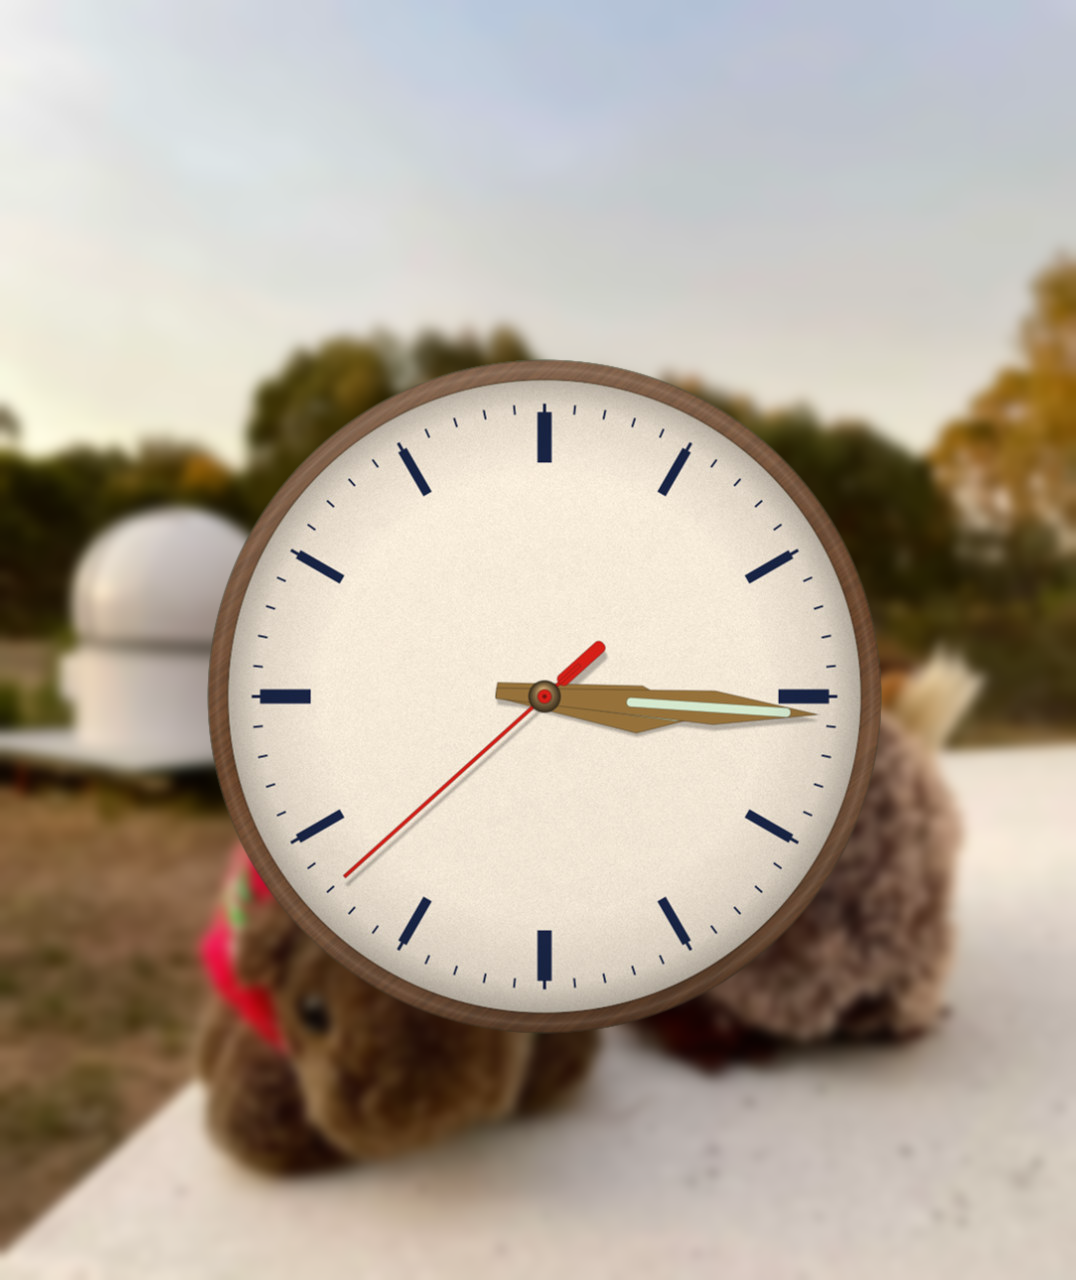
3.15.38
